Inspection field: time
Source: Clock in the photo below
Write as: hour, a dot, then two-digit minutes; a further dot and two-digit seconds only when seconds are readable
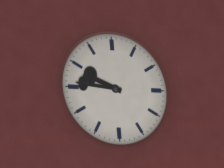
9.46
